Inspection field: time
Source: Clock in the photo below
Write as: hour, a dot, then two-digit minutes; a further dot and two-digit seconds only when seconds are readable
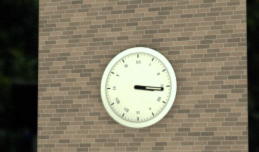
3.16
